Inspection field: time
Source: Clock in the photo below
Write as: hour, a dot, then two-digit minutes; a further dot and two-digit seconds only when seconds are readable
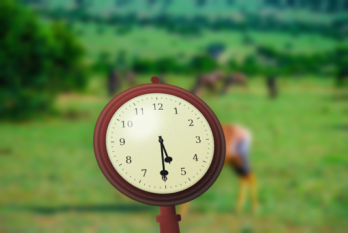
5.30
